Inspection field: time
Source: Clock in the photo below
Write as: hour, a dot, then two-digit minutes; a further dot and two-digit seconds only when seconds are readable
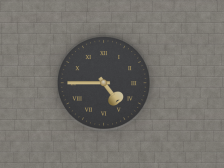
4.45
